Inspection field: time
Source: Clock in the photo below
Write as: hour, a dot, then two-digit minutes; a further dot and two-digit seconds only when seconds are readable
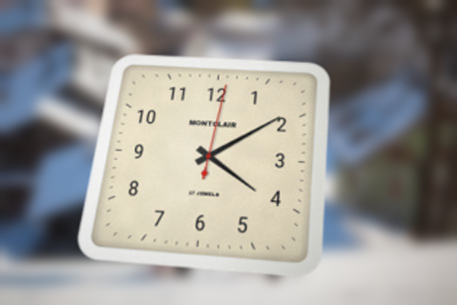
4.09.01
